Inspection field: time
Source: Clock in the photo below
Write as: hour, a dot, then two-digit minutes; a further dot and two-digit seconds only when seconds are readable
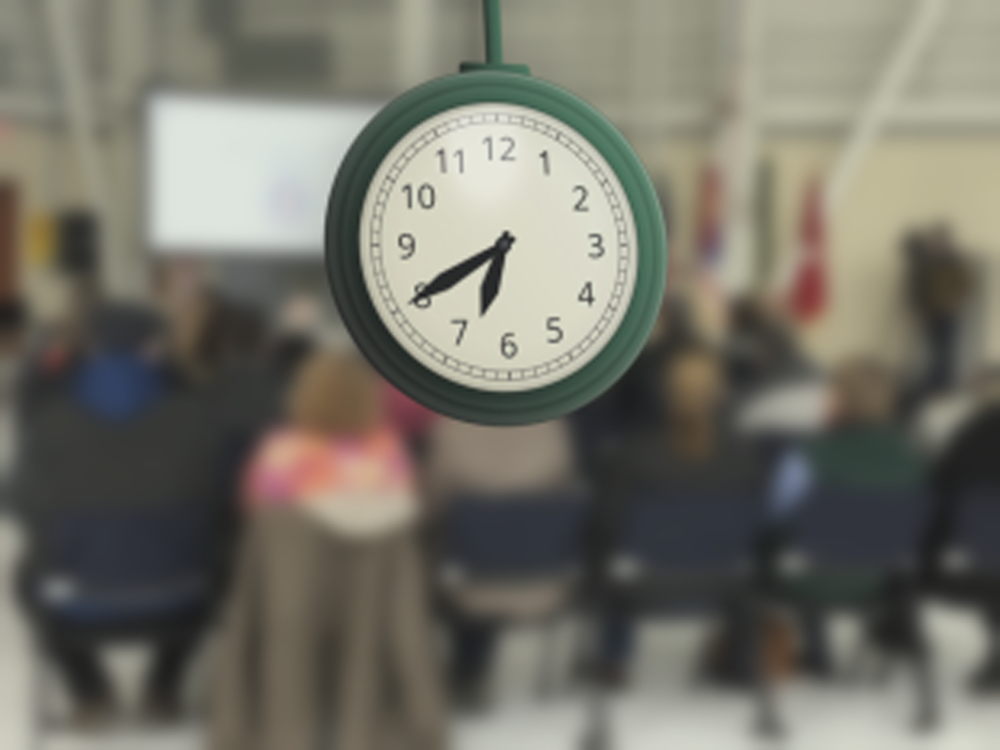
6.40
